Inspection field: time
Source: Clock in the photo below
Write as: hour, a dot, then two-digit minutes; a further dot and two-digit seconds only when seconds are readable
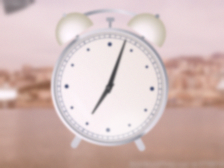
7.03
